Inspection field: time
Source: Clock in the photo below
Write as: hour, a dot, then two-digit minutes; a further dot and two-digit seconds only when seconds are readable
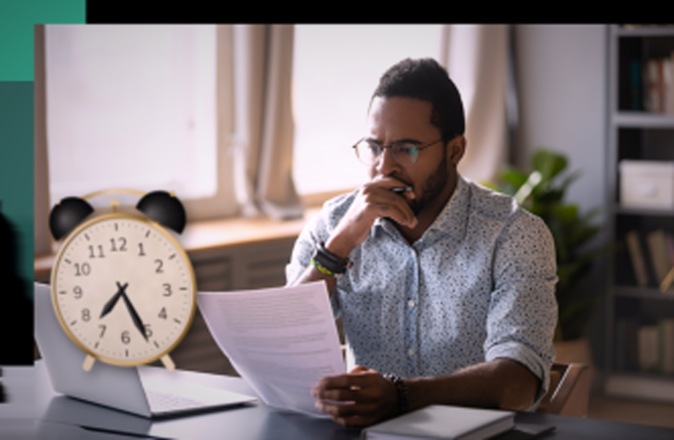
7.26
